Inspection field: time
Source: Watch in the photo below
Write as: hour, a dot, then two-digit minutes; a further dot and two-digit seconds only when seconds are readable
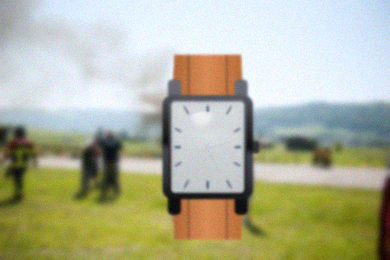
2.25
